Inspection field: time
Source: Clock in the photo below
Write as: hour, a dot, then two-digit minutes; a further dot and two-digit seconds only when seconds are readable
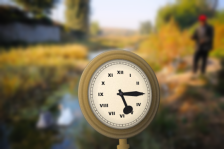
5.15
